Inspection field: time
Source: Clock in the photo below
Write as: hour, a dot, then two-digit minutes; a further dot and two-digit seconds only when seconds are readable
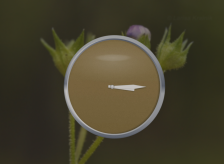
3.15
